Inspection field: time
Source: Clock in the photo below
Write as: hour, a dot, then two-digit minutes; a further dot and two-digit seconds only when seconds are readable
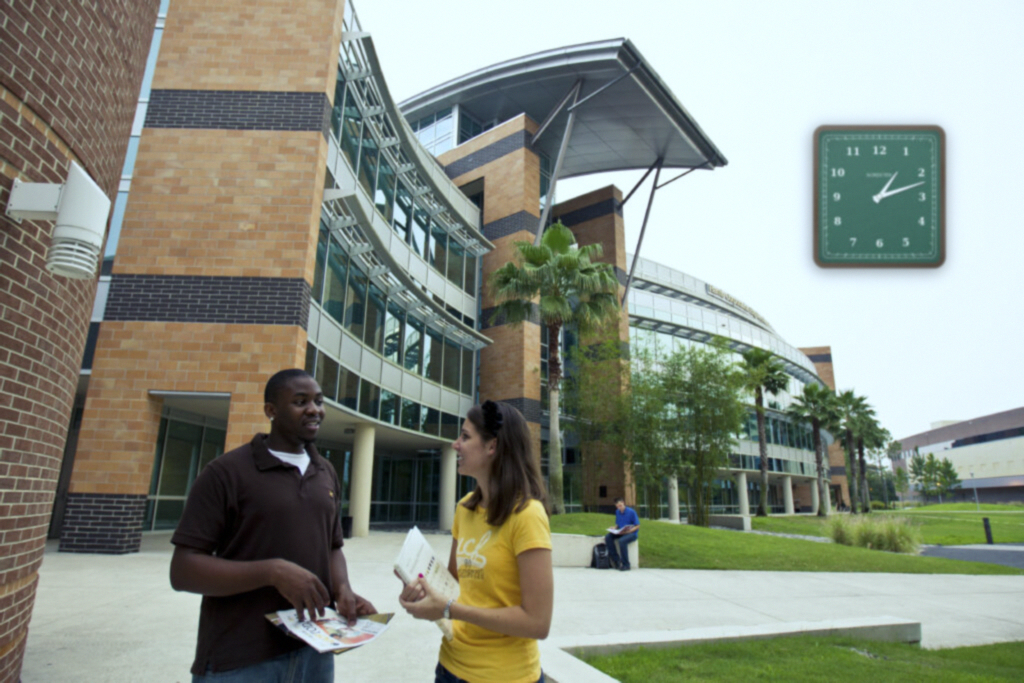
1.12
